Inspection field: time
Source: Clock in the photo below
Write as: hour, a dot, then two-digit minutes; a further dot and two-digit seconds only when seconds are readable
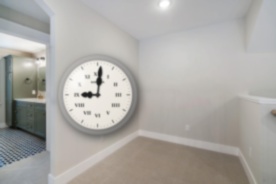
9.01
